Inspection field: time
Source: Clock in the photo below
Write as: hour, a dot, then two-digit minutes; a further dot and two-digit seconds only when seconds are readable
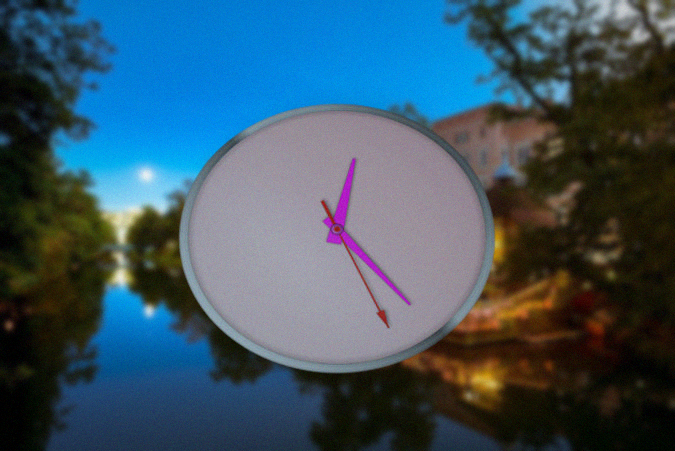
12.23.26
